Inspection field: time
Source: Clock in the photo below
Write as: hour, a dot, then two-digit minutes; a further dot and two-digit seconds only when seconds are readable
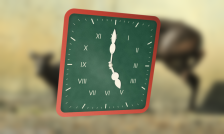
5.00
